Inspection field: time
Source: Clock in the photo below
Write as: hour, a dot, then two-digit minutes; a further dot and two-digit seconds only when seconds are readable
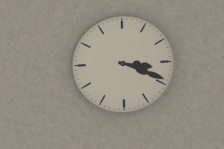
3.19
